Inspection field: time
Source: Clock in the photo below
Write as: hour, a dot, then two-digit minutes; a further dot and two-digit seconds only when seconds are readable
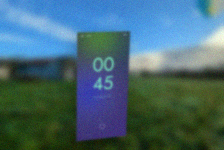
0.45
